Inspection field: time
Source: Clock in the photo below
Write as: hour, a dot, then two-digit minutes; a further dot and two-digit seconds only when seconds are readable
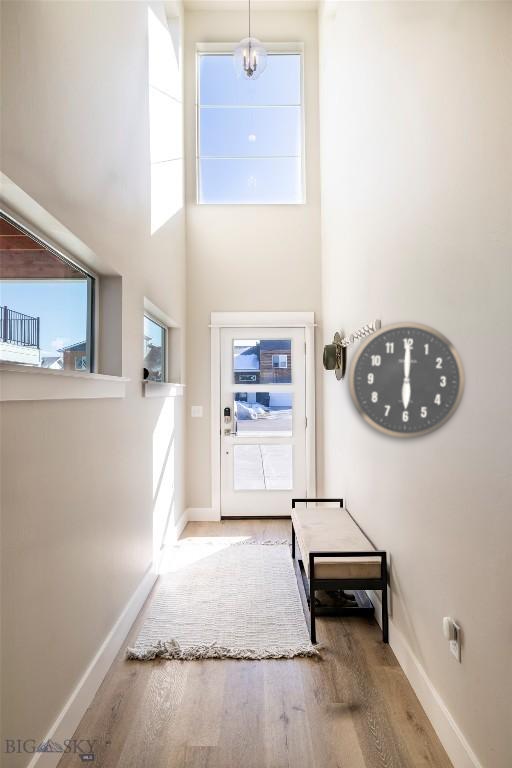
6.00
